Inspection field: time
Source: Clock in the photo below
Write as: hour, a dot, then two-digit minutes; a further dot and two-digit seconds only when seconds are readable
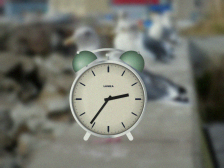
2.36
